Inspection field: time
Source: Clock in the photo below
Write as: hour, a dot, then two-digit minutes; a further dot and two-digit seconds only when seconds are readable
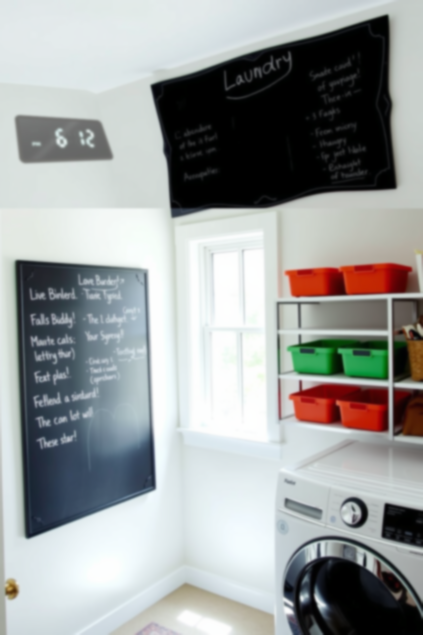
6.12
